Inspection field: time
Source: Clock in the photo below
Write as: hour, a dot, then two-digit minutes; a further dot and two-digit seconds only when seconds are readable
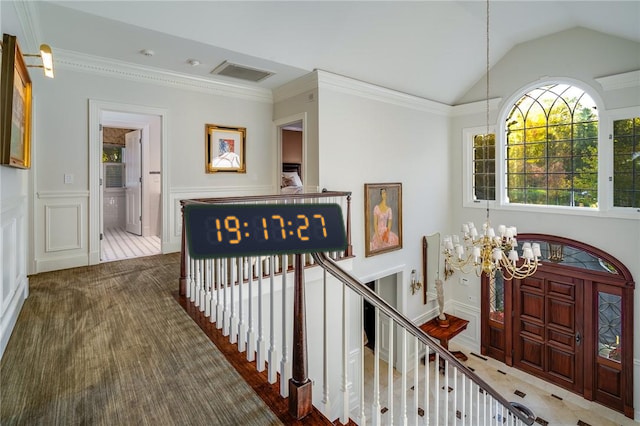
19.17.27
